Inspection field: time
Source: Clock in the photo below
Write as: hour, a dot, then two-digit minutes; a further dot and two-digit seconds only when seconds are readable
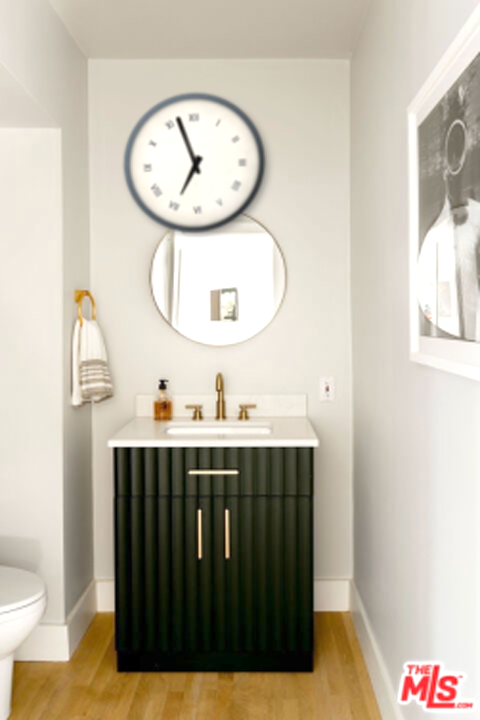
6.57
